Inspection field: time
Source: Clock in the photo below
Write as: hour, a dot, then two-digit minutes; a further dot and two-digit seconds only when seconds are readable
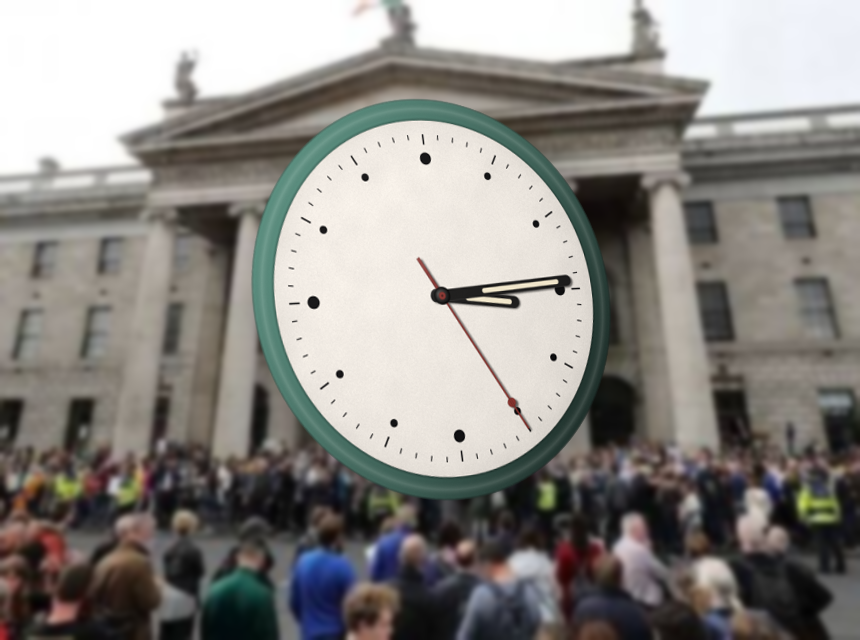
3.14.25
